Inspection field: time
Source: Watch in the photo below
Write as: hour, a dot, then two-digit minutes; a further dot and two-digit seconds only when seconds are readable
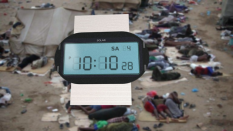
10.10.28
